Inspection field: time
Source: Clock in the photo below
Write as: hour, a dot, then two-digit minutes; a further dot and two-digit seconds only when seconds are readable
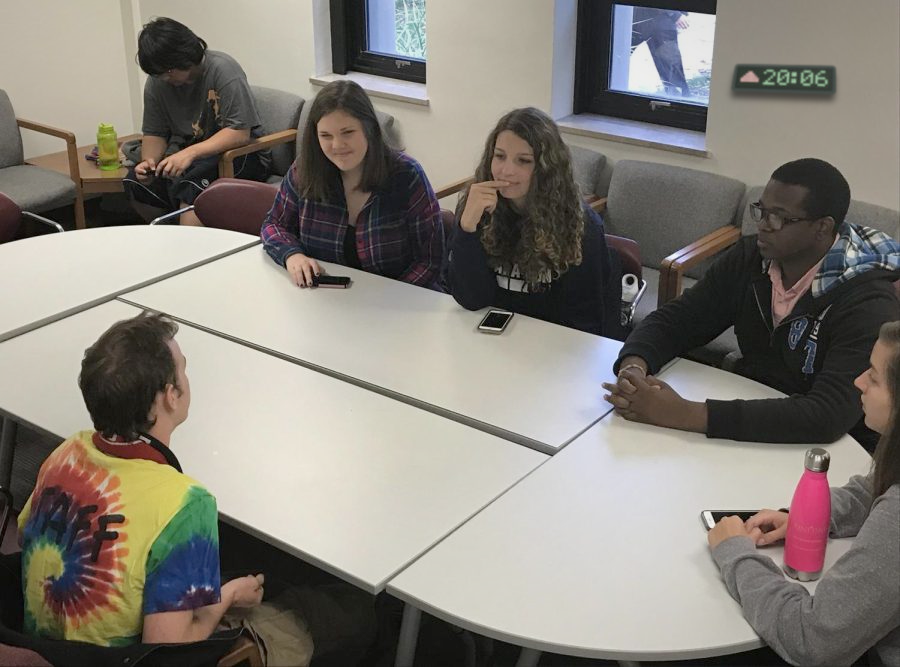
20.06
